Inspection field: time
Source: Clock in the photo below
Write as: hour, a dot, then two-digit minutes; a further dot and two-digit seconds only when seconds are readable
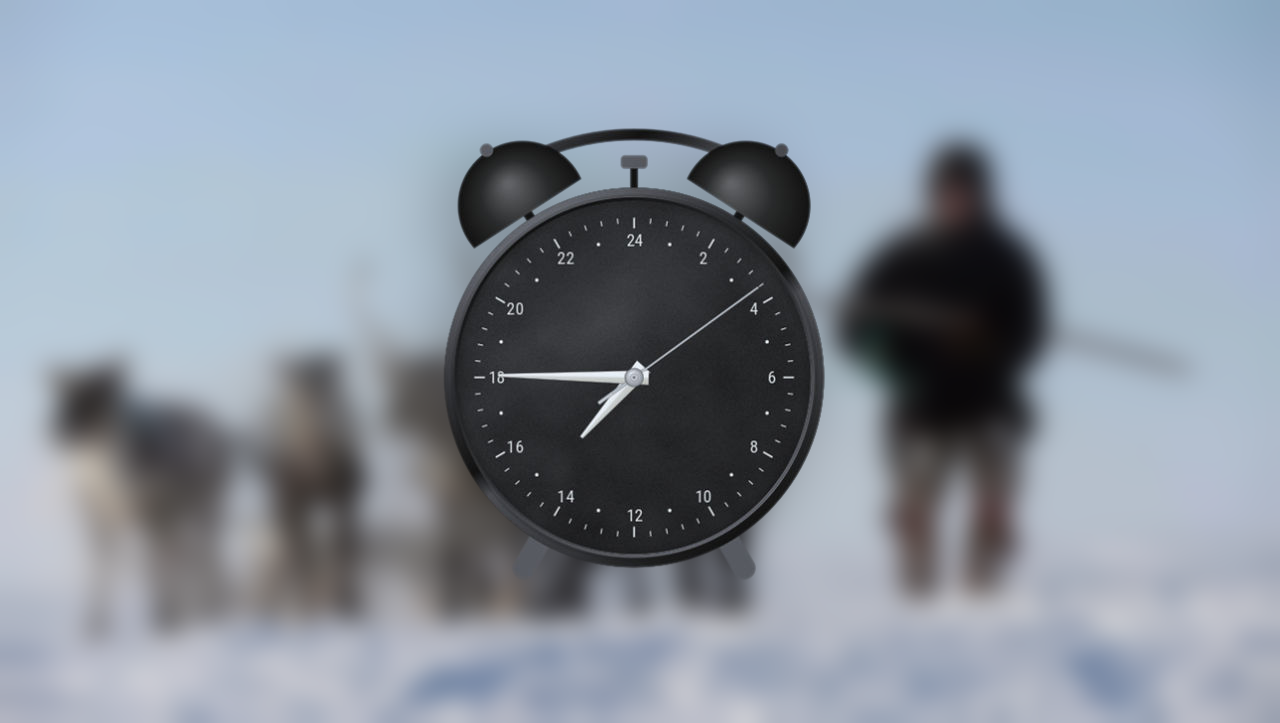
14.45.09
